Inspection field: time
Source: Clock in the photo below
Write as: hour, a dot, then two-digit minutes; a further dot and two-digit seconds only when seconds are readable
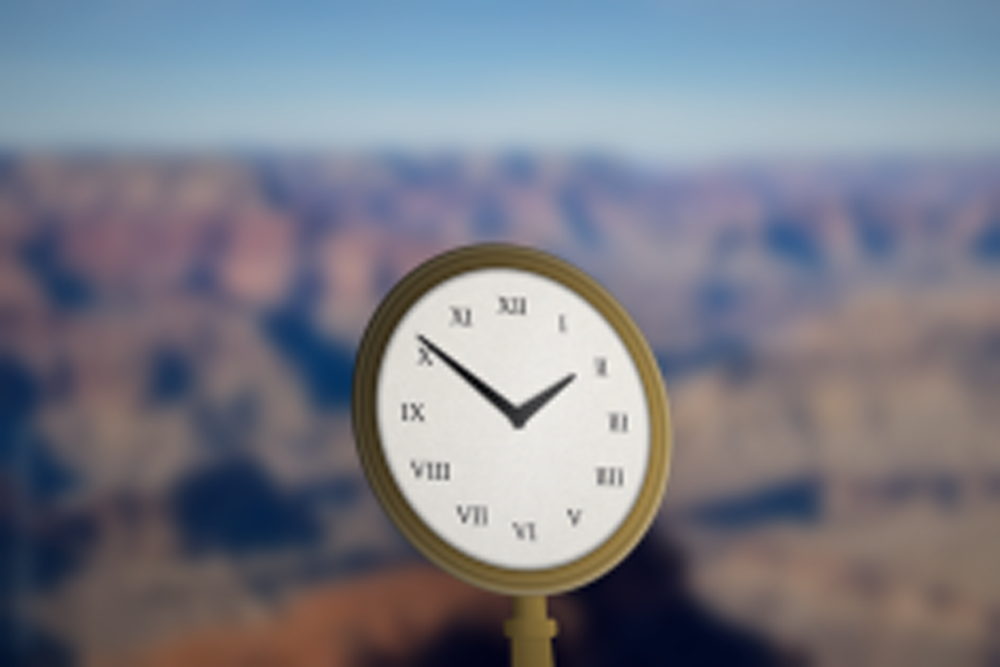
1.51
